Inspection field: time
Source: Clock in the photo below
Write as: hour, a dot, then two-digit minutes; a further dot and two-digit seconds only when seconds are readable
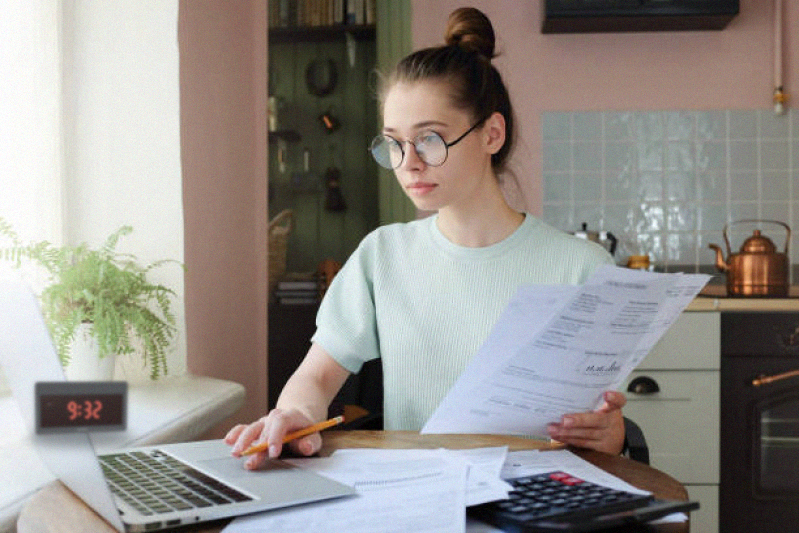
9.32
